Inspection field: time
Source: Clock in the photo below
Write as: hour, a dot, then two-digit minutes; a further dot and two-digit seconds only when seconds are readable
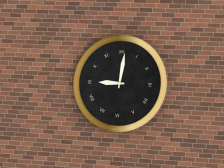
9.01
